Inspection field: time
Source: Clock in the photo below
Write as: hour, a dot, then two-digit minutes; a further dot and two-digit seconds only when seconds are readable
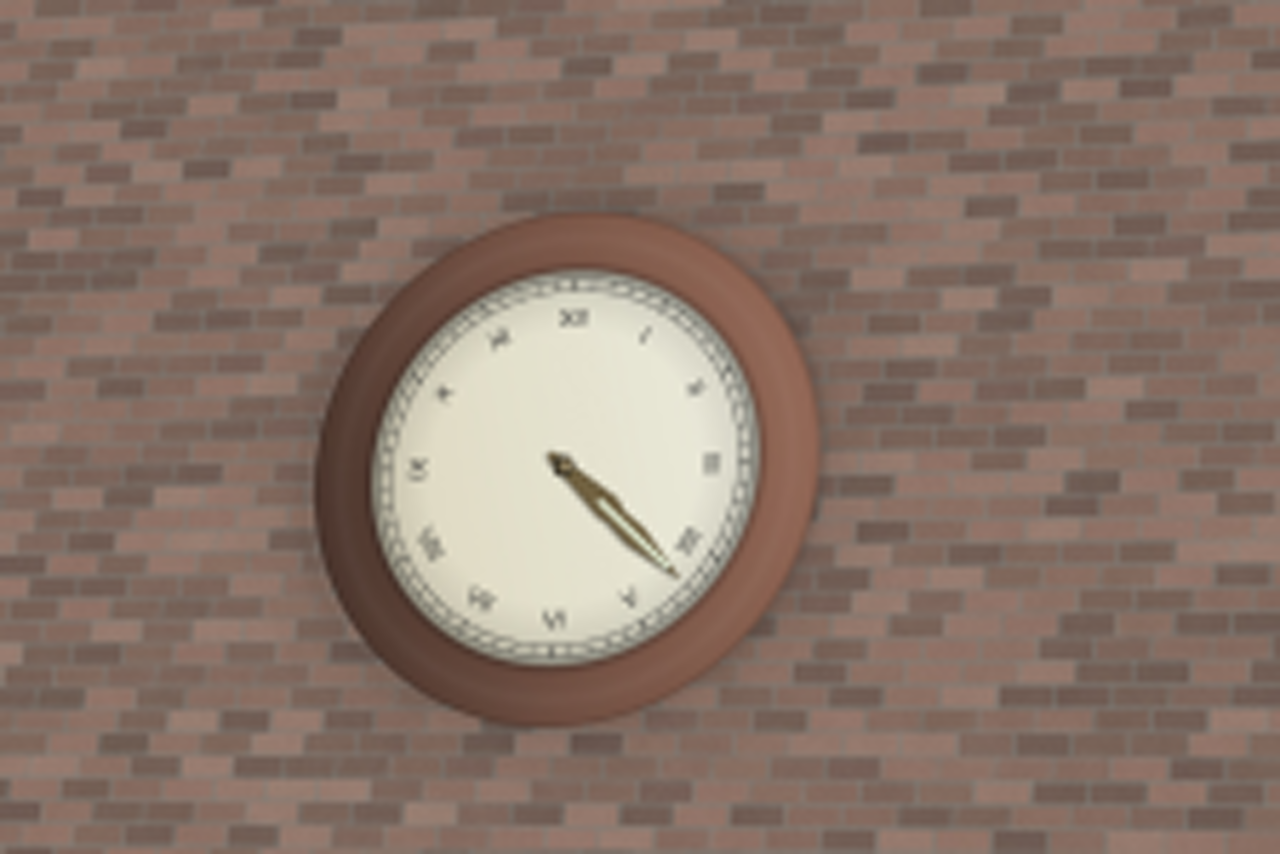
4.22
